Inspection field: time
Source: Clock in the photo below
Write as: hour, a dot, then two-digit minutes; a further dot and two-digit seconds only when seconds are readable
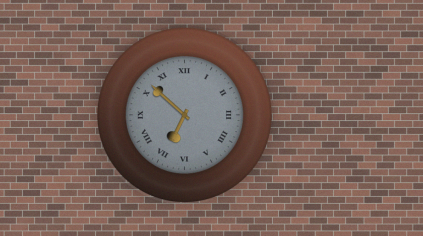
6.52
